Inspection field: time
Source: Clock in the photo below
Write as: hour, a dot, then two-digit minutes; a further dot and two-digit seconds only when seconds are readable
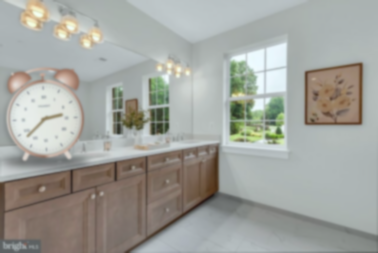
2.38
